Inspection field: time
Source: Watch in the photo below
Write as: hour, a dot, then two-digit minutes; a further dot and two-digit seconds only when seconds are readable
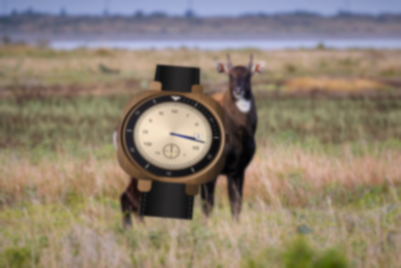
3.17
